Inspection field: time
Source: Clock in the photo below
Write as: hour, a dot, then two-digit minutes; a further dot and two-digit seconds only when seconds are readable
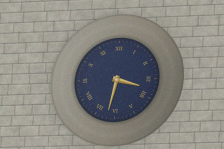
3.32
